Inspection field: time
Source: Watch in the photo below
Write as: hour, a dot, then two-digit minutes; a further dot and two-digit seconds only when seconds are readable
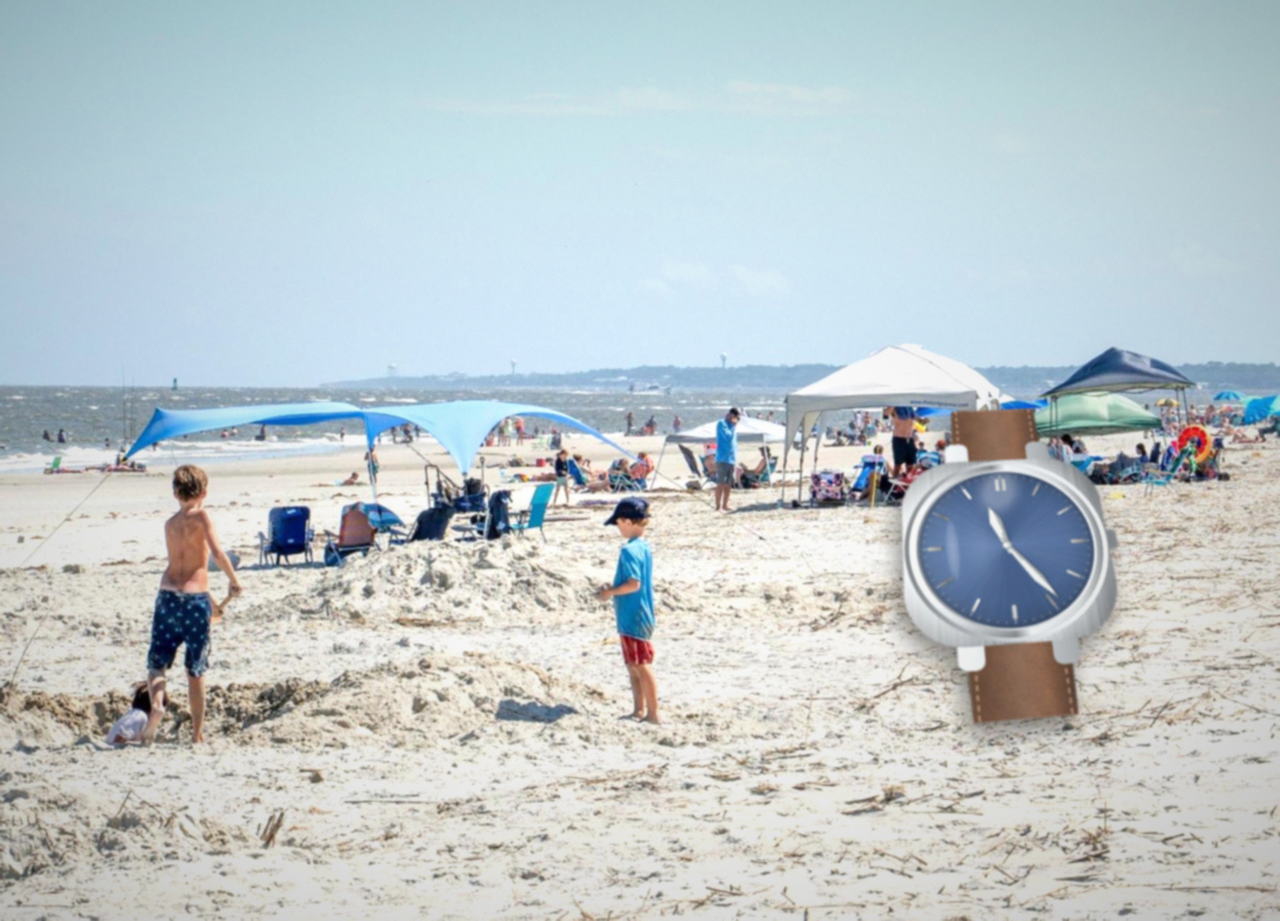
11.24
